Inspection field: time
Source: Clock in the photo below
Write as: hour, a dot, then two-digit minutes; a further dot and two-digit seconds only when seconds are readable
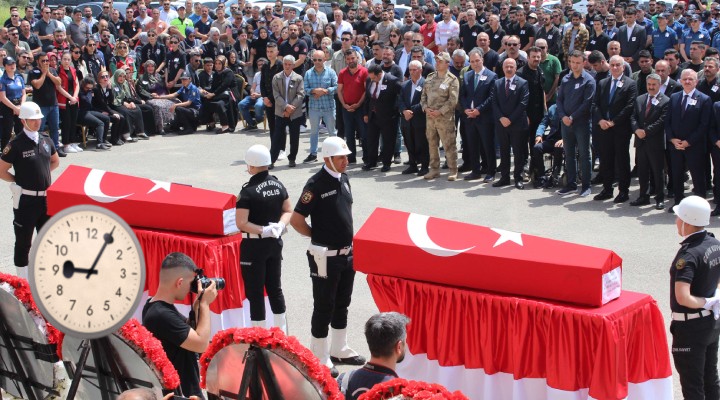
9.05
